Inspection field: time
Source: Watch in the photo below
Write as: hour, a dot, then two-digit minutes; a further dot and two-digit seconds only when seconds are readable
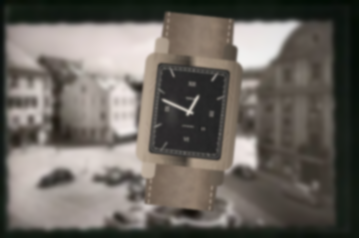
12.48
